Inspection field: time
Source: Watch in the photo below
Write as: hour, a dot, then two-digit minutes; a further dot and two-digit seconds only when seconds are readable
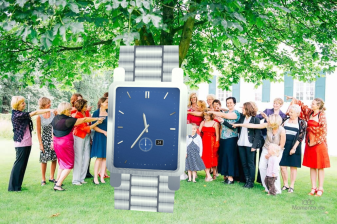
11.36
